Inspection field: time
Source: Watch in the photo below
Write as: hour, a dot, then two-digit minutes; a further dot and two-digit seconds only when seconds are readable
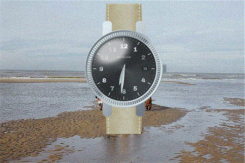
6.31
